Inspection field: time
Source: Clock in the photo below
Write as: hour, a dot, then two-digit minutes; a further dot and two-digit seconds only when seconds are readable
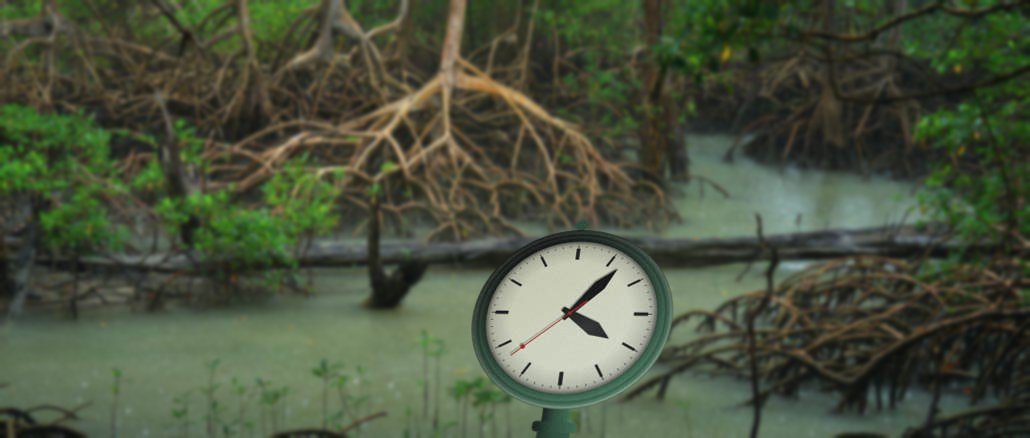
4.06.38
